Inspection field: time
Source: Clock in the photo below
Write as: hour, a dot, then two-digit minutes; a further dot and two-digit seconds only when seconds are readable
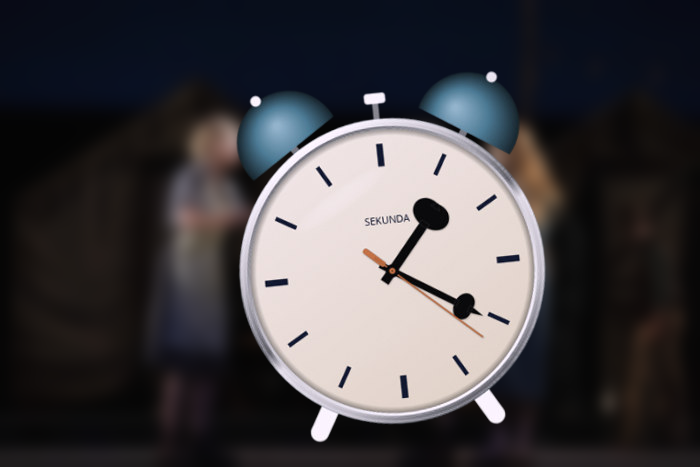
1.20.22
